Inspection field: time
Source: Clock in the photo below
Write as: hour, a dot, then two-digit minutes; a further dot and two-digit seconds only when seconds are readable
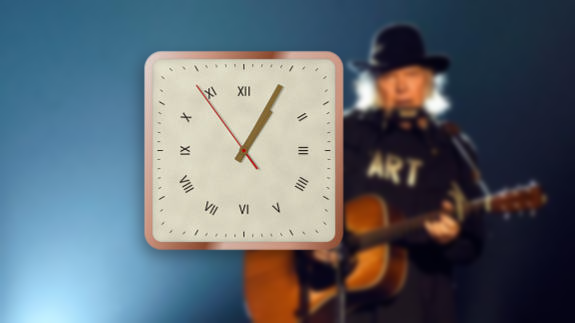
1.04.54
